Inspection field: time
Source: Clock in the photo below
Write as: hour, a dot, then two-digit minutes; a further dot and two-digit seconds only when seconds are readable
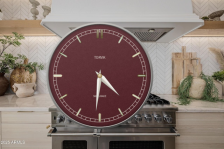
4.31
